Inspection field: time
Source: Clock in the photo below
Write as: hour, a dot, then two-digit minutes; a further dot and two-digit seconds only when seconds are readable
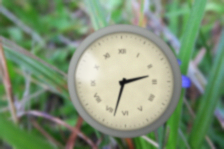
2.33
